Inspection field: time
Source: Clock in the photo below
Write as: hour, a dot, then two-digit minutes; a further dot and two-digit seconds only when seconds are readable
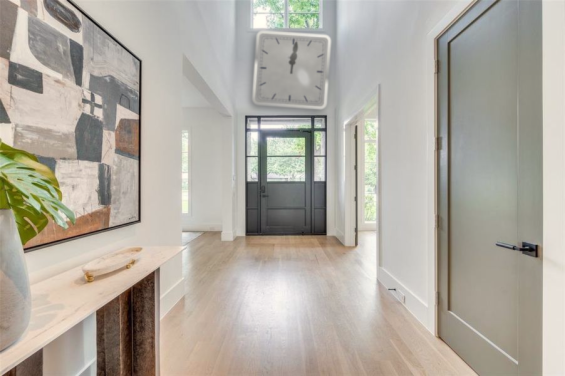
12.01
